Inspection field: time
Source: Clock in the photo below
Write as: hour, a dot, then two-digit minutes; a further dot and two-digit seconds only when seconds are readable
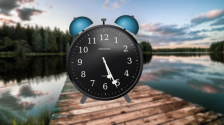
5.26
